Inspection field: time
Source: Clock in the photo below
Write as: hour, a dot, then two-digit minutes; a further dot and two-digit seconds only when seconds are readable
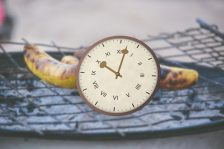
10.02
